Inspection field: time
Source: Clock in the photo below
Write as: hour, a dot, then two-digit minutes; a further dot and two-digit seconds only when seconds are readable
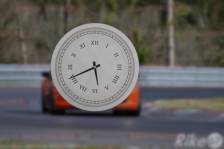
5.41
